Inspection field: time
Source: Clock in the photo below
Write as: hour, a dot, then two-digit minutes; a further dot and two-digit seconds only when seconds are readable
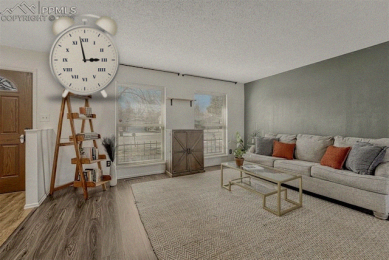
2.58
